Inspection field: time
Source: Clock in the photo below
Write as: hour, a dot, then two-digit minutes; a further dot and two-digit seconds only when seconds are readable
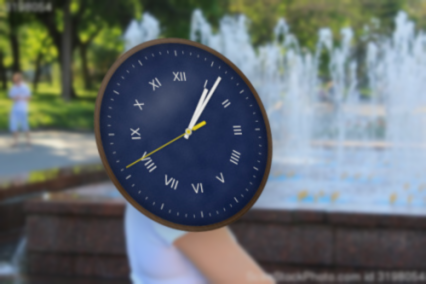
1.06.41
